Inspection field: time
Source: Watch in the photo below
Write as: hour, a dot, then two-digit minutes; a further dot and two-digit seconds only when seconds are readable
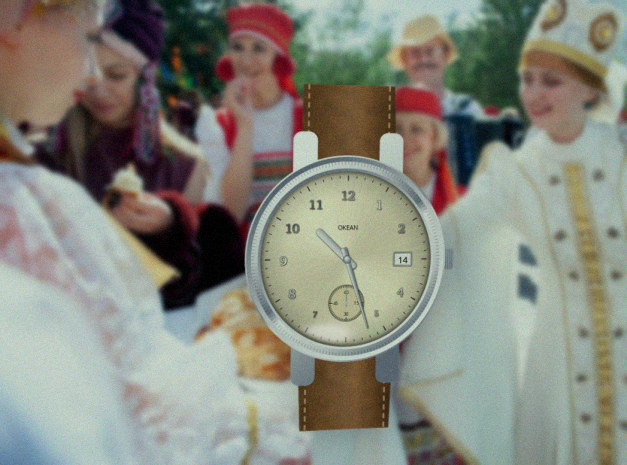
10.27
